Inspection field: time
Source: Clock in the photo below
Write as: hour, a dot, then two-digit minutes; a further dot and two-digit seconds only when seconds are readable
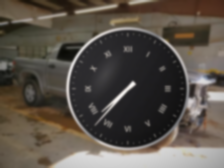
7.37
